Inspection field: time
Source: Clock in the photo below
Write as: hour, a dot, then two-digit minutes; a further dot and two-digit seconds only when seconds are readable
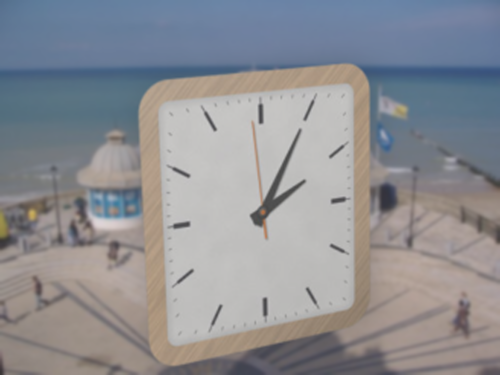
2.04.59
